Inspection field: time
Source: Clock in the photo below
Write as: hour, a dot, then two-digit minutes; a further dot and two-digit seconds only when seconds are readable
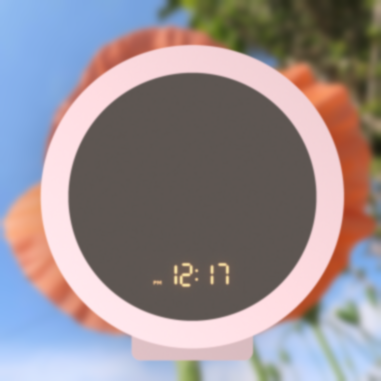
12.17
